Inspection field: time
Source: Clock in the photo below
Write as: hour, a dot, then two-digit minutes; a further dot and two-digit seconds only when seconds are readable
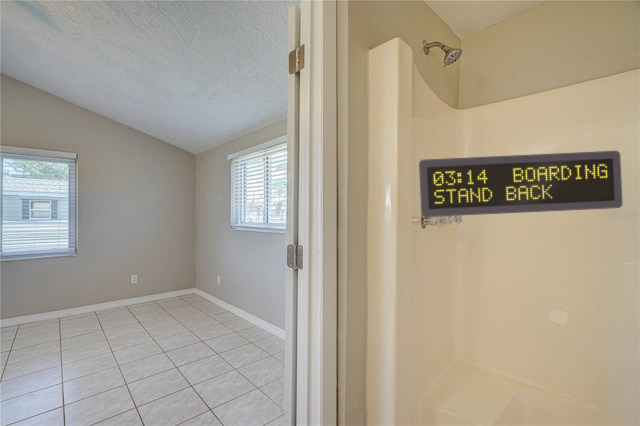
3.14
